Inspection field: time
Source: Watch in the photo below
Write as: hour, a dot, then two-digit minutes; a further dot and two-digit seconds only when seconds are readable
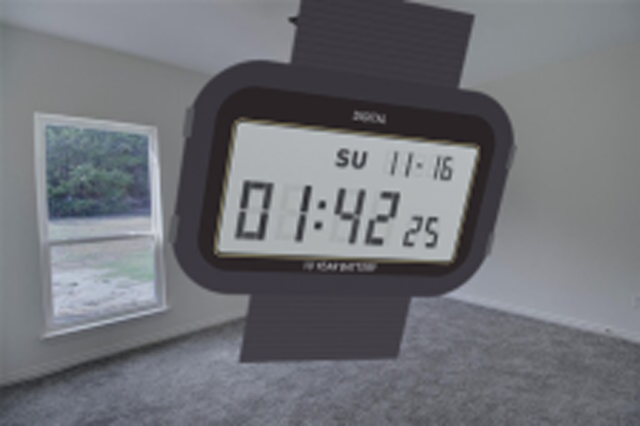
1.42.25
